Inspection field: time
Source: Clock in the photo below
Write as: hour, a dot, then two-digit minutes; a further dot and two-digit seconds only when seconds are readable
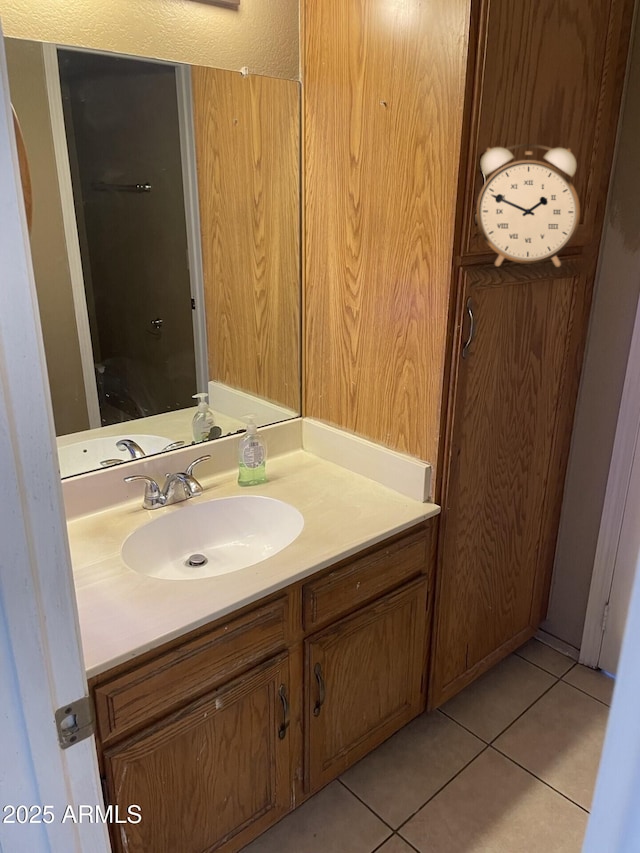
1.49
